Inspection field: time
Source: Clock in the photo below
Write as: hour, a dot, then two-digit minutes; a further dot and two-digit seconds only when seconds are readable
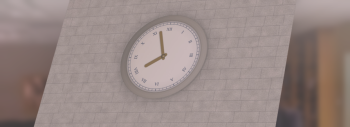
7.57
